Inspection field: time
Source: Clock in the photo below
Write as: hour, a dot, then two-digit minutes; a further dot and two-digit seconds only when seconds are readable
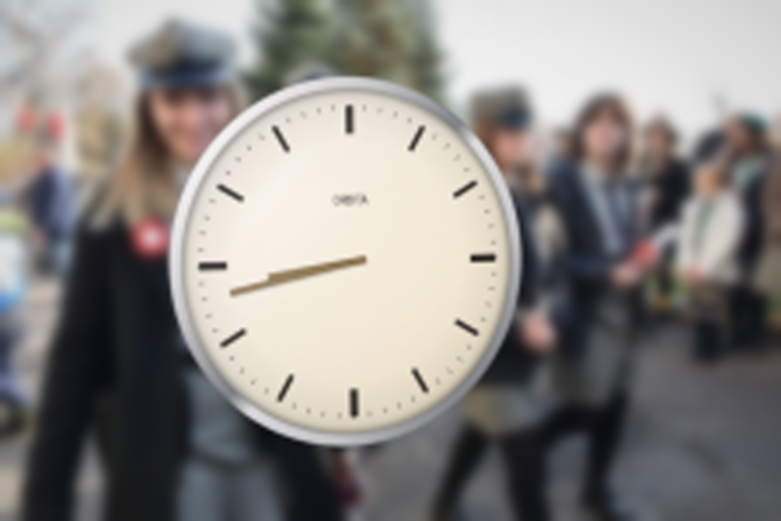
8.43
